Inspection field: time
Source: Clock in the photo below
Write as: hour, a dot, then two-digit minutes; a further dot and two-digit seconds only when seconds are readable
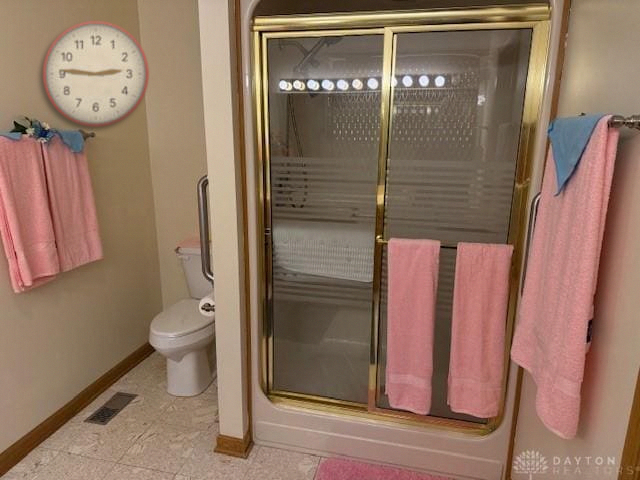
2.46
